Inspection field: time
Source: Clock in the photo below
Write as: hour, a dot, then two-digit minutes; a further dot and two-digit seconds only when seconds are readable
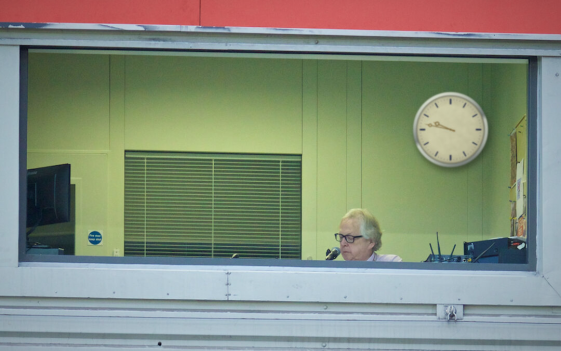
9.47
